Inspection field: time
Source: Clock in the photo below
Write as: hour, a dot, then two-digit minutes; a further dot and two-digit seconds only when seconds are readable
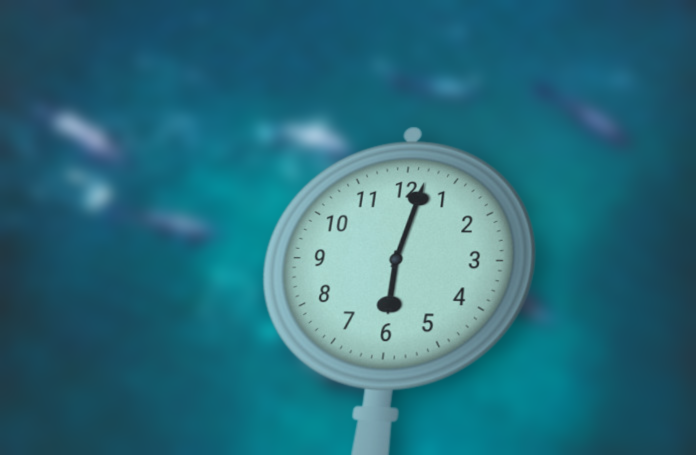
6.02
